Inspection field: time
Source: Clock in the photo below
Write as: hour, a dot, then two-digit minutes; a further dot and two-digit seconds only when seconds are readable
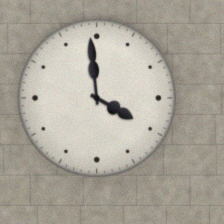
3.59
